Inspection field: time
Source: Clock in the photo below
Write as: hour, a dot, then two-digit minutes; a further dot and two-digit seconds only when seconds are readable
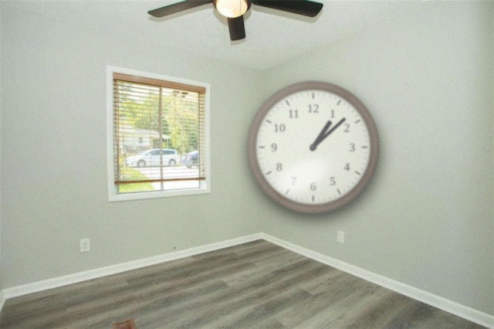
1.08
